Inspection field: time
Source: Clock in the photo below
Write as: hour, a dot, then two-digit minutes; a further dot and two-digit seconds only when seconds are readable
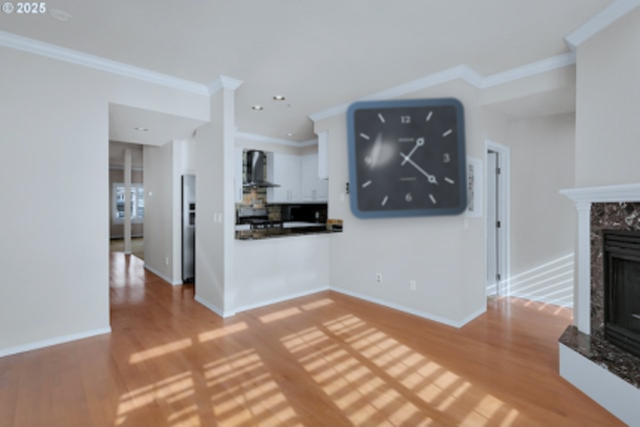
1.22
